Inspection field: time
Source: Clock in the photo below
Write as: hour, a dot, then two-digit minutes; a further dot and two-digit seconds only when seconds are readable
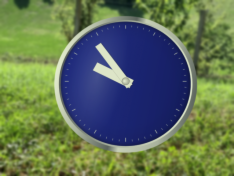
9.54
